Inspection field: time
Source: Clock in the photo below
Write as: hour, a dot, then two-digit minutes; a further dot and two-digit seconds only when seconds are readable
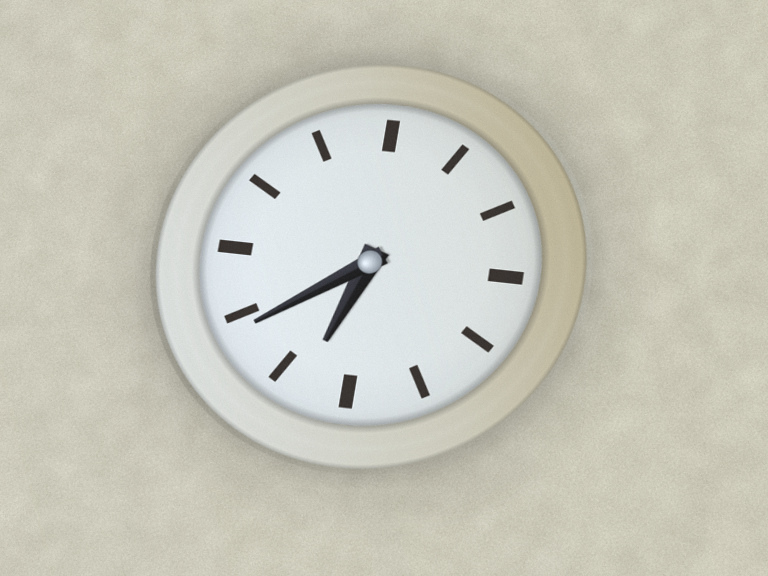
6.39
